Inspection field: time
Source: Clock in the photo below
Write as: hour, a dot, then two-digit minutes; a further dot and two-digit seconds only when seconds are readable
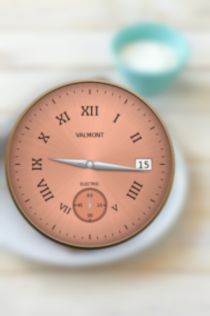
9.16
